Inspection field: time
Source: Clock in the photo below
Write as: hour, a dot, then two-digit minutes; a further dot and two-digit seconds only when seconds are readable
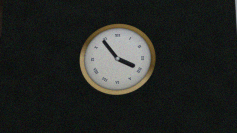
3.54
